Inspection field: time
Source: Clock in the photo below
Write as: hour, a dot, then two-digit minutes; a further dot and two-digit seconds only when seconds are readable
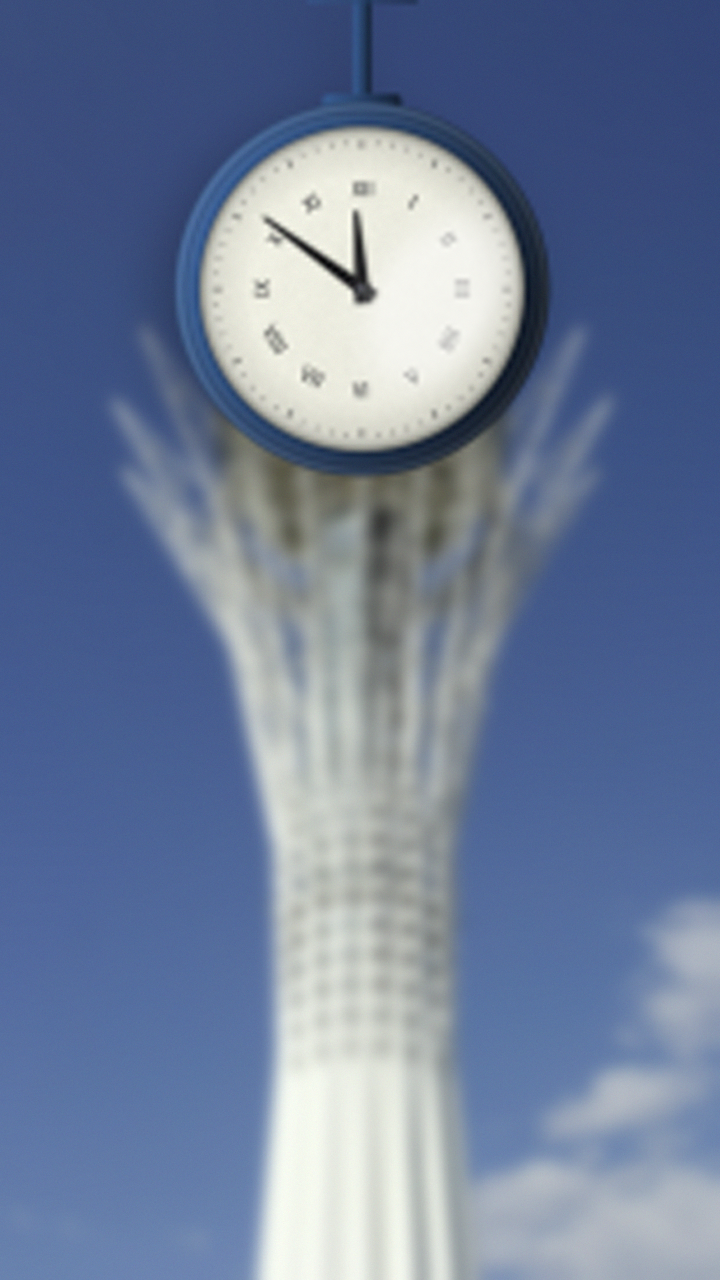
11.51
